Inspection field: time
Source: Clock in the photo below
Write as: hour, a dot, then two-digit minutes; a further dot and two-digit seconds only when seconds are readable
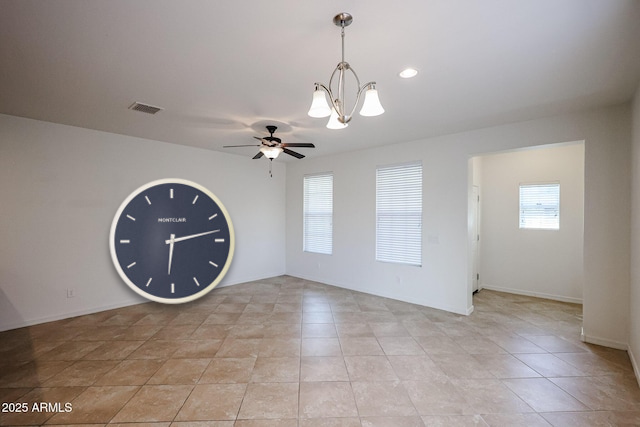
6.13
